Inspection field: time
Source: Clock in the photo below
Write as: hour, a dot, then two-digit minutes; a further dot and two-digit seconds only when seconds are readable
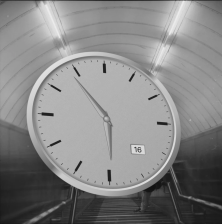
5.54
